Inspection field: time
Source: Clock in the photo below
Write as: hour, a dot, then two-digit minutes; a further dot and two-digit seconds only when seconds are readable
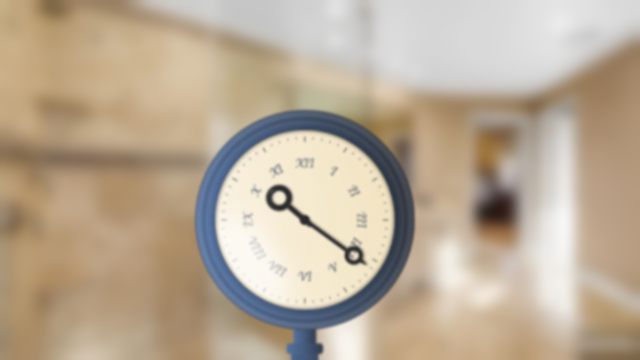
10.21
